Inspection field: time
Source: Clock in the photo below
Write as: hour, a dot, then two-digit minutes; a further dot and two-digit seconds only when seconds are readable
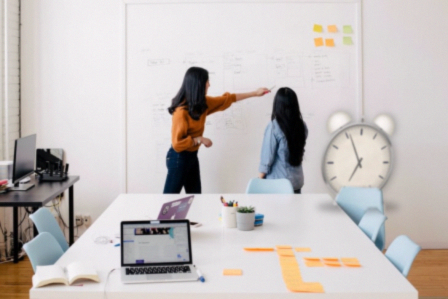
6.56
